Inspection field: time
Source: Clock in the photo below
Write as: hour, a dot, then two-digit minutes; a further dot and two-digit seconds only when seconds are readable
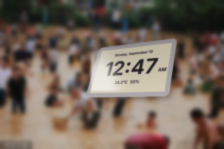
12.47
